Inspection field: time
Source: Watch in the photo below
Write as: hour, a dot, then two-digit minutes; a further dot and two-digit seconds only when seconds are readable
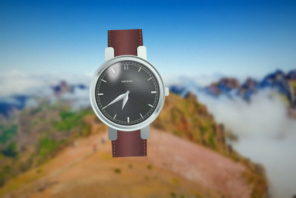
6.40
